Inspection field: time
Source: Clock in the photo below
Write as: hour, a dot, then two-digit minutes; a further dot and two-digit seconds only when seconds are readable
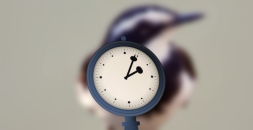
2.04
